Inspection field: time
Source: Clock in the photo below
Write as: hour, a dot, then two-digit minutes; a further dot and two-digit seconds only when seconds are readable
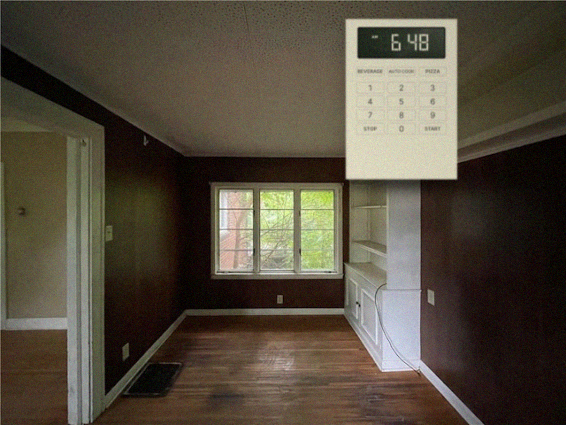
6.48
